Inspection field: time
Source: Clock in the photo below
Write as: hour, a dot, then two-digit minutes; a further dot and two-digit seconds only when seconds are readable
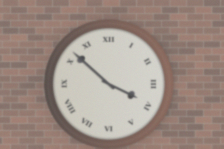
3.52
